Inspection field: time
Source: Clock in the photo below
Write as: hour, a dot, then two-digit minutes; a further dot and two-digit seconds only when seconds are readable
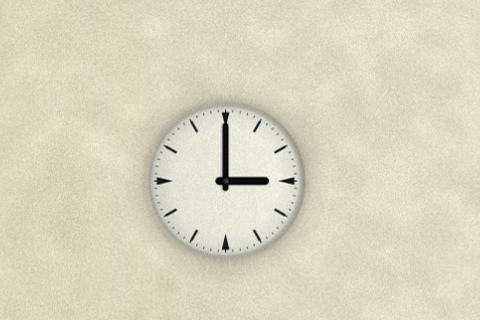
3.00
